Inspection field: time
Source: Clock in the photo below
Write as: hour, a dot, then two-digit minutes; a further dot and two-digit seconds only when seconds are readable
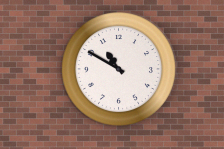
10.50
